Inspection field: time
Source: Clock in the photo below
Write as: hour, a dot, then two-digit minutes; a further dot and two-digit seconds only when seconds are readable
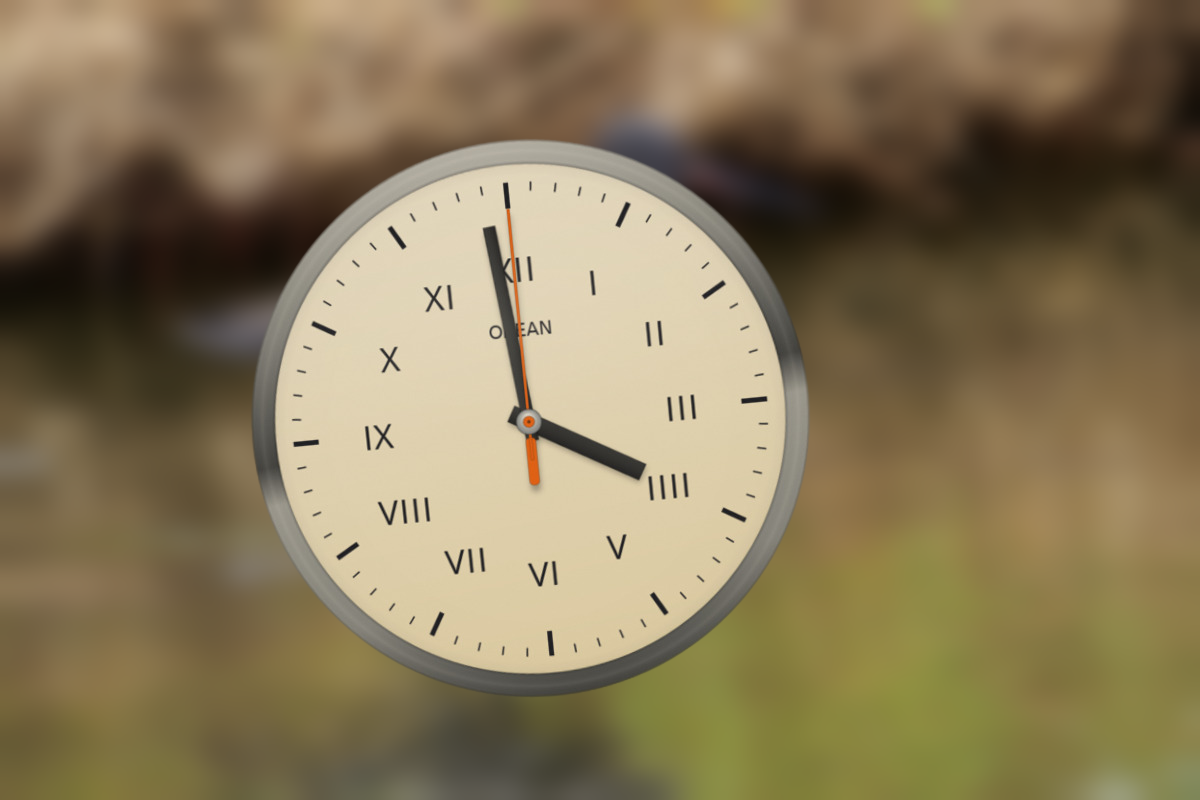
3.59.00
